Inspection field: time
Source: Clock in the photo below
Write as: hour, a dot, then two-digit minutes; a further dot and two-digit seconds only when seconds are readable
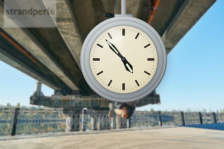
4.53
